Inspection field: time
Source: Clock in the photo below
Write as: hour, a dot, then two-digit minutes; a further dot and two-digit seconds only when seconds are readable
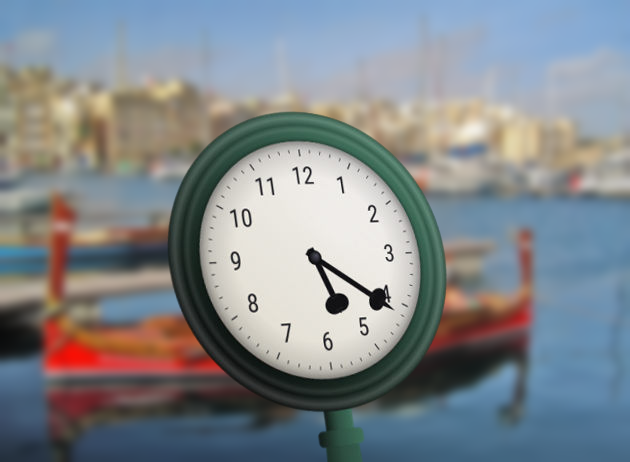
5.21
